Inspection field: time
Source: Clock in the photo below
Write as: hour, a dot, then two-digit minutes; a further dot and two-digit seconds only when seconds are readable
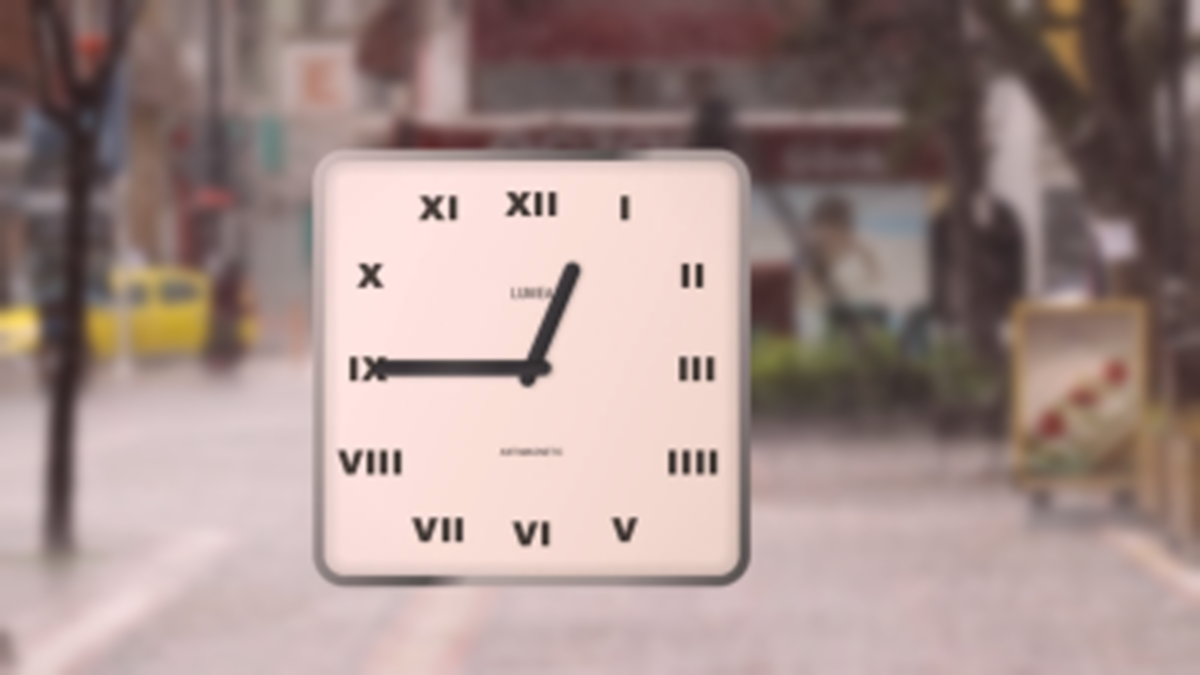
12.45
